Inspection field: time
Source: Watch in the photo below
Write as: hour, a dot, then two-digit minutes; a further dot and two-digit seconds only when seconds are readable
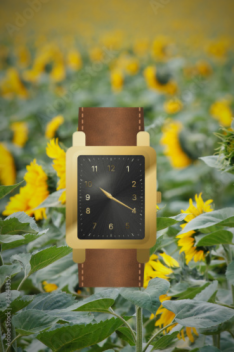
10.20
